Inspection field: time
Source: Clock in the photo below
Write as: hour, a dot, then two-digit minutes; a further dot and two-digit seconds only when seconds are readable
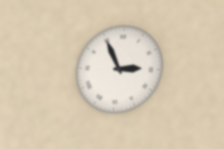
2.55
